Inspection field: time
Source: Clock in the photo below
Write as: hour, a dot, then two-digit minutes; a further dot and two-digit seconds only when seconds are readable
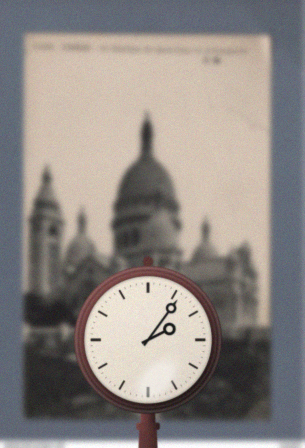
2.06
